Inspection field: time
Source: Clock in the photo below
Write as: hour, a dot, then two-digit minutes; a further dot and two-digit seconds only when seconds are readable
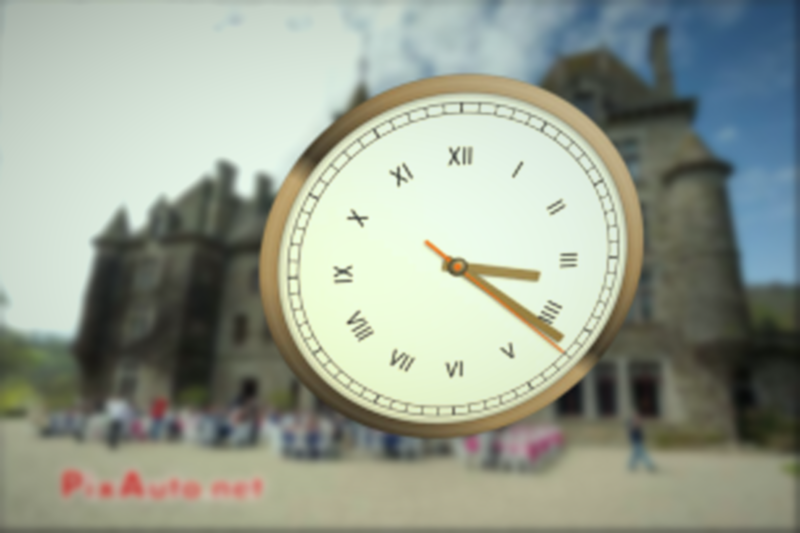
3.21.22
